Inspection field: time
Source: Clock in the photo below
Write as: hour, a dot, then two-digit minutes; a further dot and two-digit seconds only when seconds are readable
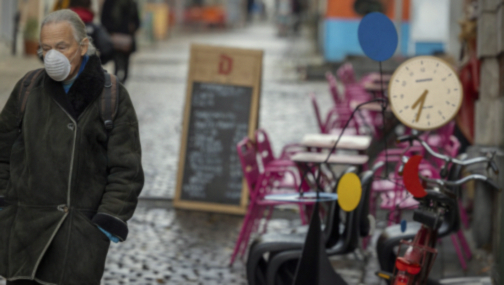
7.34
